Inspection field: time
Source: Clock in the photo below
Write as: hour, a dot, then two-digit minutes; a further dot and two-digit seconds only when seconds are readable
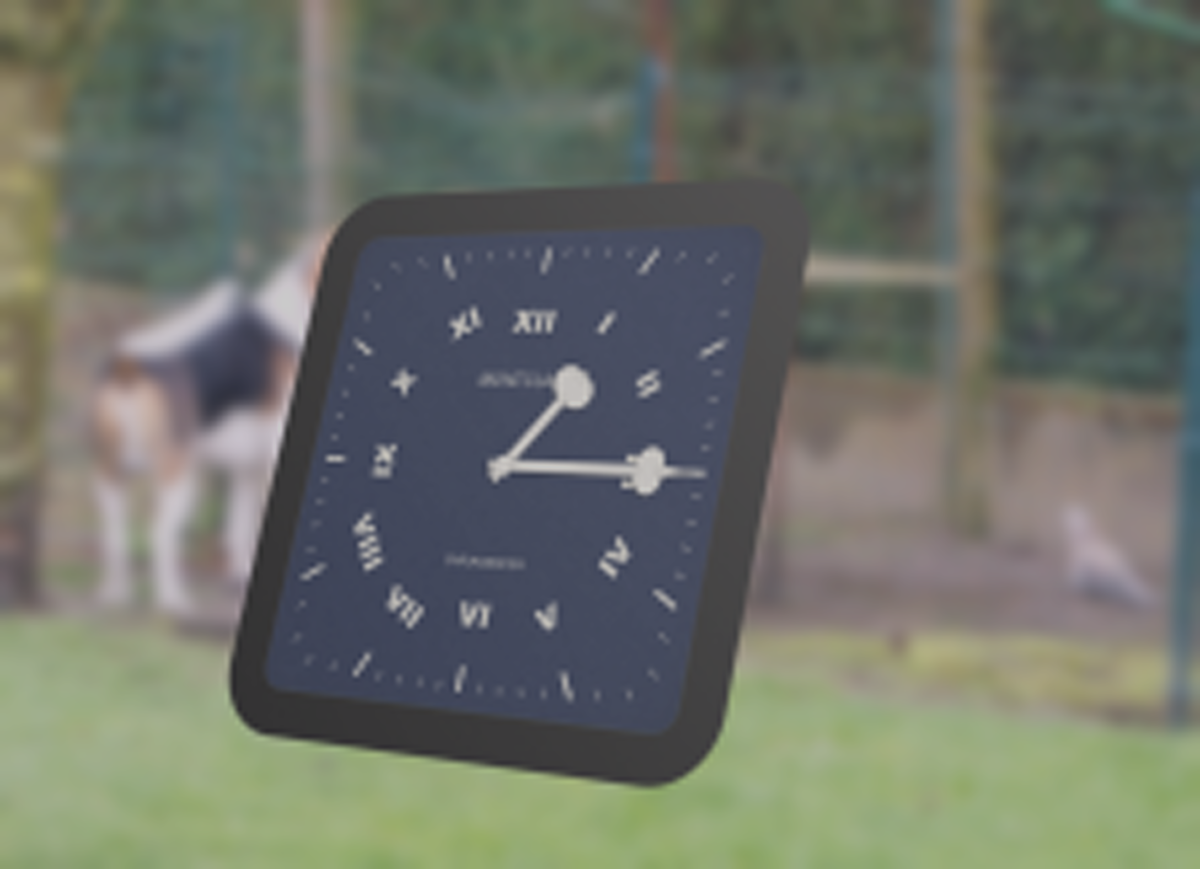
1.15
